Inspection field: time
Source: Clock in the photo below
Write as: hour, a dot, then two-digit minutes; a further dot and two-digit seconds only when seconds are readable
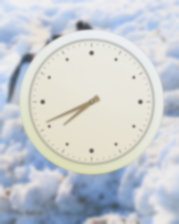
7.41
